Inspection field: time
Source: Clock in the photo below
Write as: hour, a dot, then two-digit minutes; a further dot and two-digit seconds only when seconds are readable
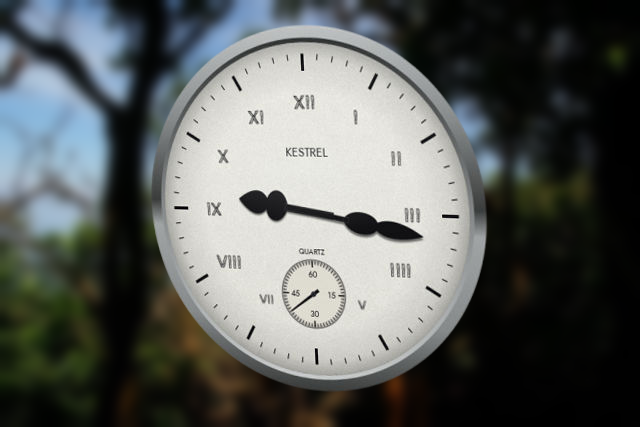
9.16.39
